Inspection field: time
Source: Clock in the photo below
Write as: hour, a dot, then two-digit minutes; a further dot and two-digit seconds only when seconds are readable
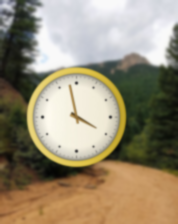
3.58
